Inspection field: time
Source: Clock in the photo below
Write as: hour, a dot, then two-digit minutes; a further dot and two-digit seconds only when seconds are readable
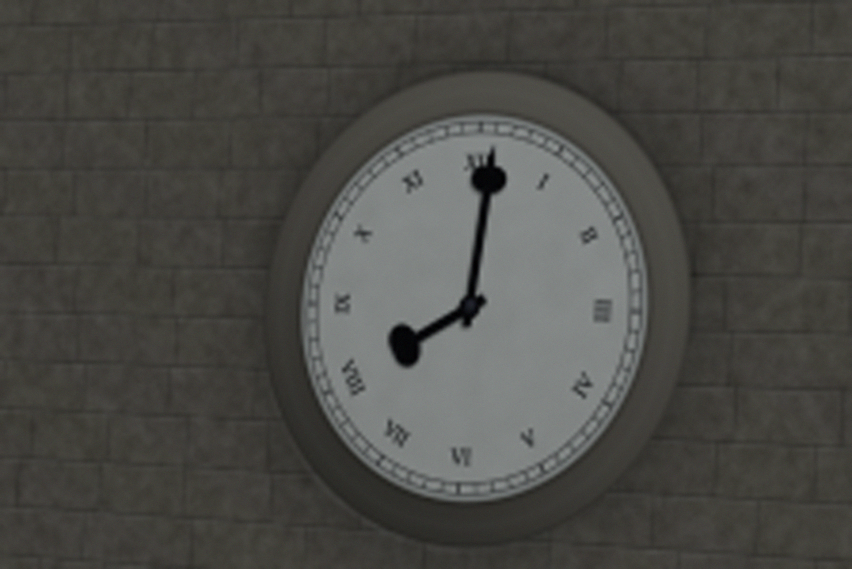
8.01
